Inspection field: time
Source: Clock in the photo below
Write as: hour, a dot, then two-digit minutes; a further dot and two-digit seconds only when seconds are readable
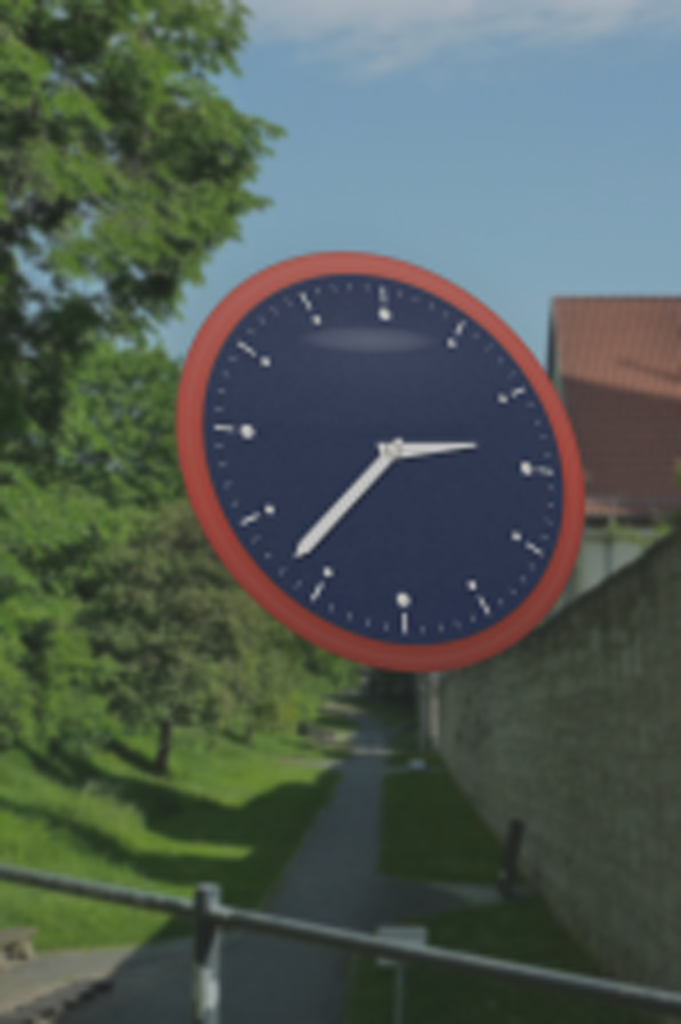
2.37
